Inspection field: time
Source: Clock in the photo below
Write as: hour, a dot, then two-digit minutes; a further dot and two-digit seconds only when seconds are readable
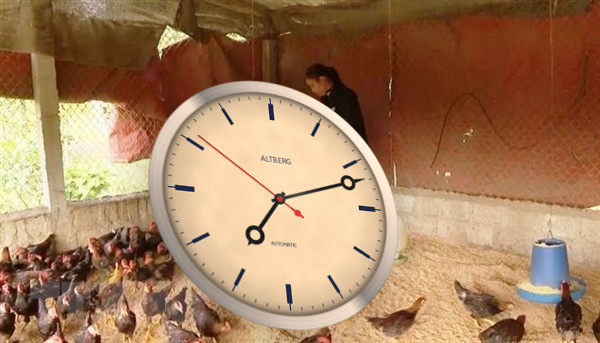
7.11.51
